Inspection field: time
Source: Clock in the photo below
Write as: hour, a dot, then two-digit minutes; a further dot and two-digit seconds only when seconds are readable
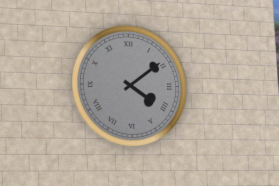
4.09
